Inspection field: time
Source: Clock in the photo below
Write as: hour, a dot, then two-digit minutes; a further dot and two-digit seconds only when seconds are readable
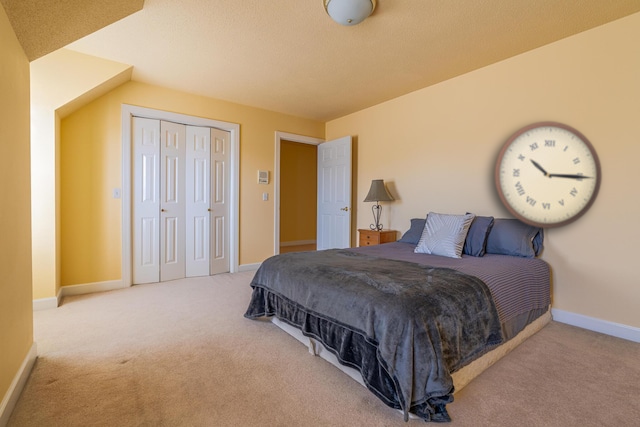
10.15
